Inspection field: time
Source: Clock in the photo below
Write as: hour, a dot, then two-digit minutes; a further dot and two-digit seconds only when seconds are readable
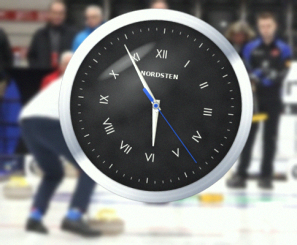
5.54.23
